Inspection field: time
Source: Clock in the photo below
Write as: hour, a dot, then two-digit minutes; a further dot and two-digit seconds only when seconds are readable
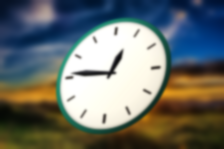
12.46
